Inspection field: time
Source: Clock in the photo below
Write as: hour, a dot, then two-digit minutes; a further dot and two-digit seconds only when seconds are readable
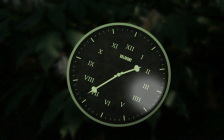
1.36
